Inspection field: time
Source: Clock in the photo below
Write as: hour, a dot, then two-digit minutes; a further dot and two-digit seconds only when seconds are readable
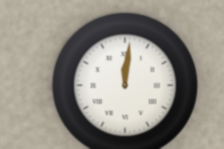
12.01
